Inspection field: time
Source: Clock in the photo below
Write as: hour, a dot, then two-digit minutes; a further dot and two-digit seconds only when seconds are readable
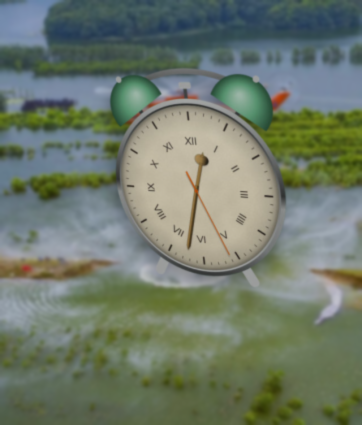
12.32.26
